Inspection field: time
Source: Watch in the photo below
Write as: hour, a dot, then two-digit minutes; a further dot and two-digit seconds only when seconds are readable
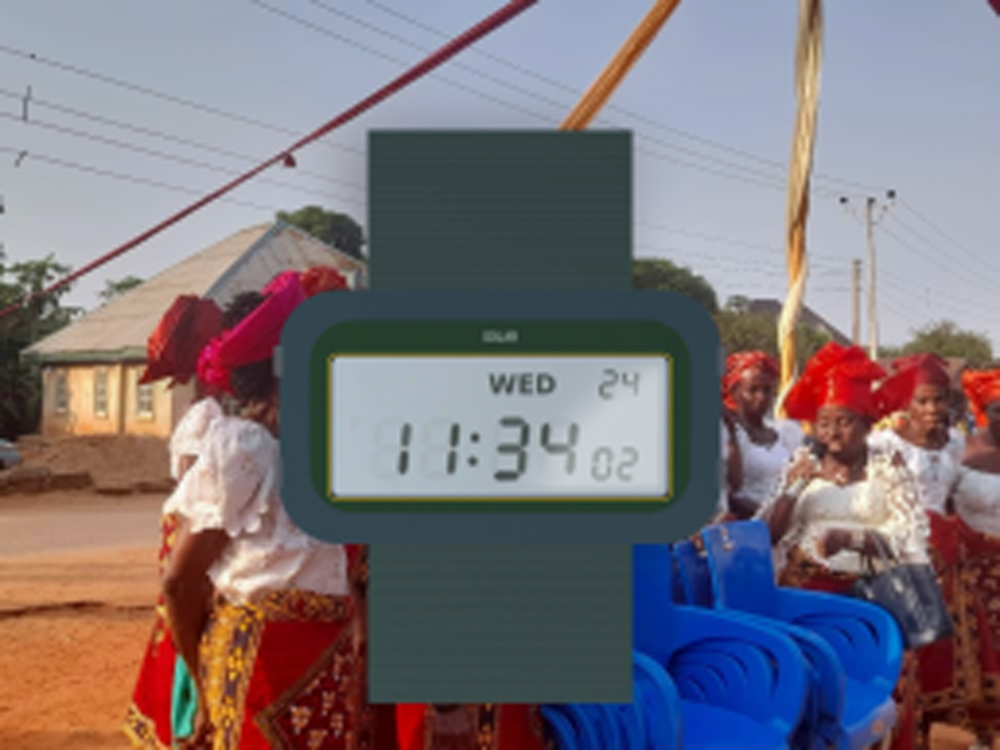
11.34.02
